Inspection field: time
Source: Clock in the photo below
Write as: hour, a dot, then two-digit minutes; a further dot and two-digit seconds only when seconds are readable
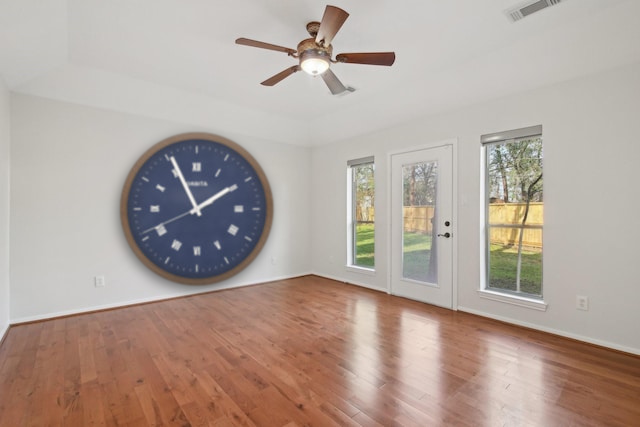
1.55.41
